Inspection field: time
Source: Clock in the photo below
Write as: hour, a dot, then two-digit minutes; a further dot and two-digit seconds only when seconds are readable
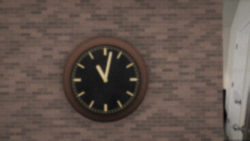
11.02
